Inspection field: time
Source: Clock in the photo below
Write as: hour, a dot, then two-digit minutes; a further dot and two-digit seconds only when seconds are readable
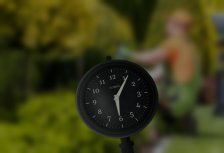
6.06
